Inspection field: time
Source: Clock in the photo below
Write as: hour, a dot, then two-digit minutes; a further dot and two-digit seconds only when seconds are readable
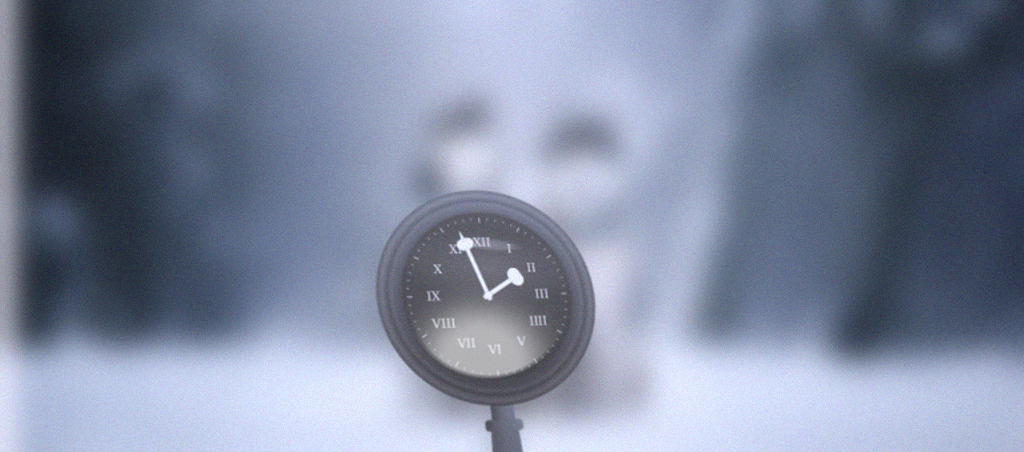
1.57
